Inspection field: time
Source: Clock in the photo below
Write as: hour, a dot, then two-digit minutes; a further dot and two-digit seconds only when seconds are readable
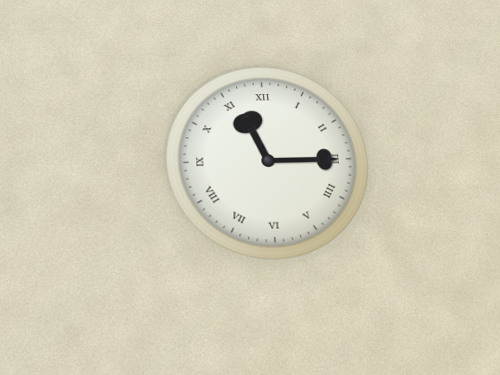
11.15
